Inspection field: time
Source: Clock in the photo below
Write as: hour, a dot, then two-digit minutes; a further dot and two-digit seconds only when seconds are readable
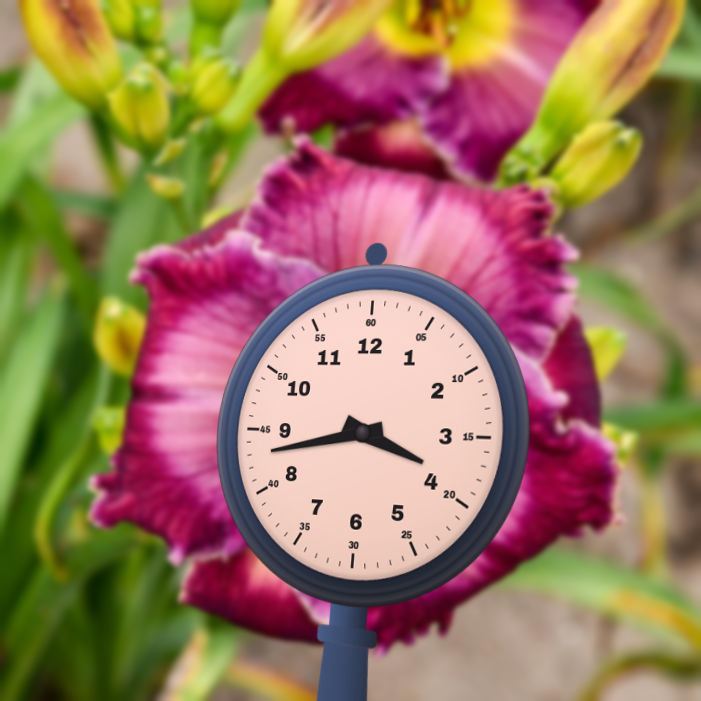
3.43
